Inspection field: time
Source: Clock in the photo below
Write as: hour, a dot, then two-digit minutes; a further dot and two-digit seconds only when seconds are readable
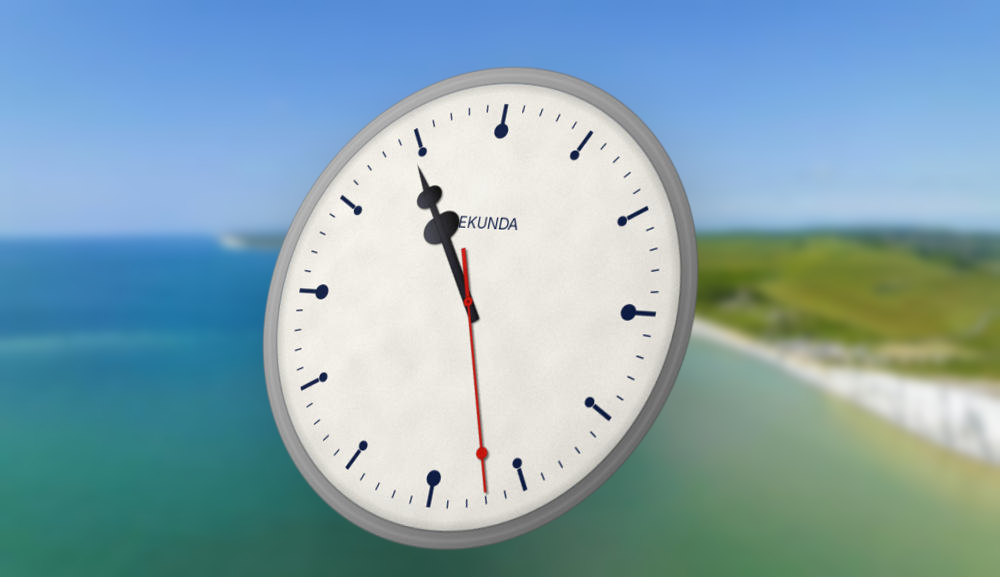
10.54.27
